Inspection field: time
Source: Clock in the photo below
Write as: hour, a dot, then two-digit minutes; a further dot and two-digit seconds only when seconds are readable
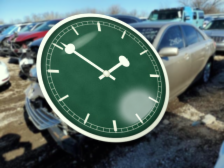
1.51
